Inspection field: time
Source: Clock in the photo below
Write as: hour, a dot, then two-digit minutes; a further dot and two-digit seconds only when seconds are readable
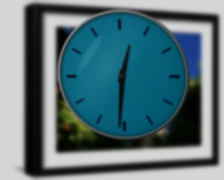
12.31
